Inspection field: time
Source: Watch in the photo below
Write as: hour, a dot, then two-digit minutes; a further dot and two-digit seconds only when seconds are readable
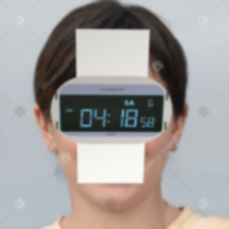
4.18
